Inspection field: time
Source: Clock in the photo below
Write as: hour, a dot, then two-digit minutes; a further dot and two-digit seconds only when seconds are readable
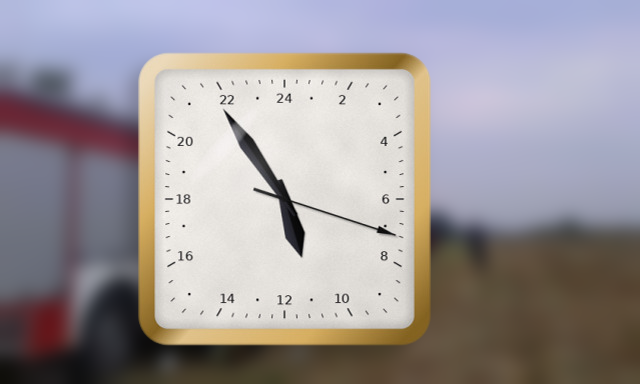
10.54.18
